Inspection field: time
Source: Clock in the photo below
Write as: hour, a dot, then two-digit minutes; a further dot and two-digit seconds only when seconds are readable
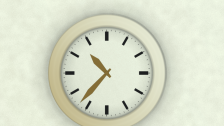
10.37
